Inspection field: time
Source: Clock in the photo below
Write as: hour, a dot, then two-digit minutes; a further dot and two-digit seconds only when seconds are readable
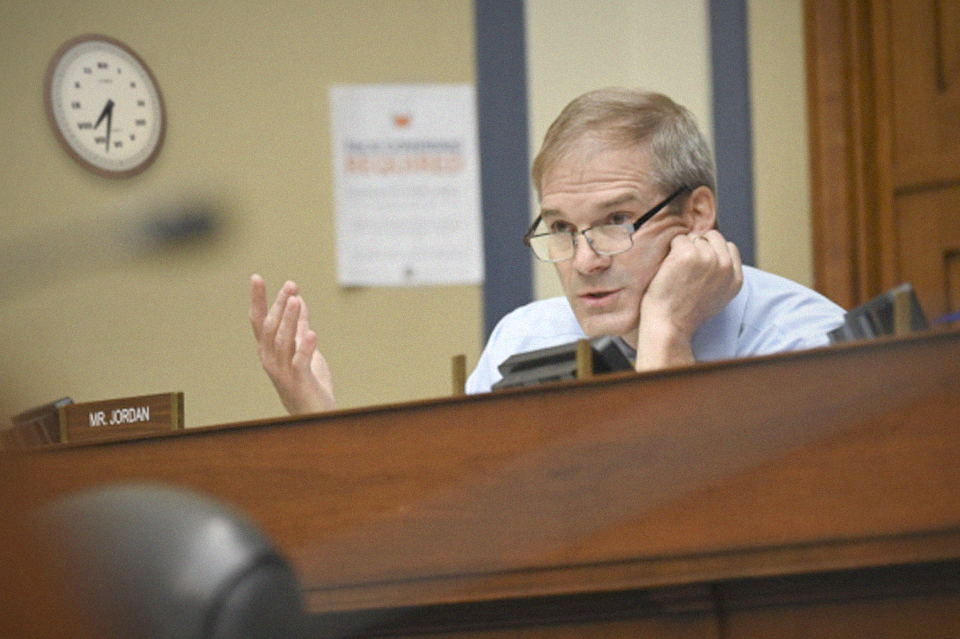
7.33
